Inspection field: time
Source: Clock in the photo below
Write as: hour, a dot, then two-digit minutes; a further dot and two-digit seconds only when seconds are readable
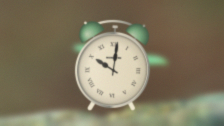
10.01
